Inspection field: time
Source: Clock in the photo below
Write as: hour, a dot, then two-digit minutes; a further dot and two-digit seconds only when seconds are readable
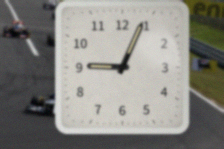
9.04
